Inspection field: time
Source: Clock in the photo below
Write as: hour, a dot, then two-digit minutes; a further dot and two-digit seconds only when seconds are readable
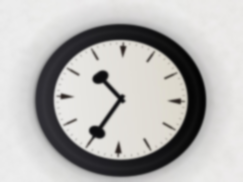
10.35
